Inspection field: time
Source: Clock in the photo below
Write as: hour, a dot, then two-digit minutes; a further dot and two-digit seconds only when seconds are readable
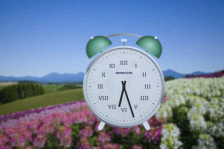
6.27
